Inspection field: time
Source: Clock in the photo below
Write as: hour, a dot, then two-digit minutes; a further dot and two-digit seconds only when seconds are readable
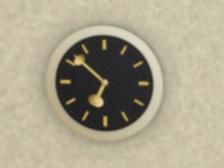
6.52
